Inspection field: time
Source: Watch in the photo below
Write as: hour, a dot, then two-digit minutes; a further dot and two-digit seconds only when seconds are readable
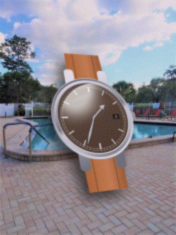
1.34
